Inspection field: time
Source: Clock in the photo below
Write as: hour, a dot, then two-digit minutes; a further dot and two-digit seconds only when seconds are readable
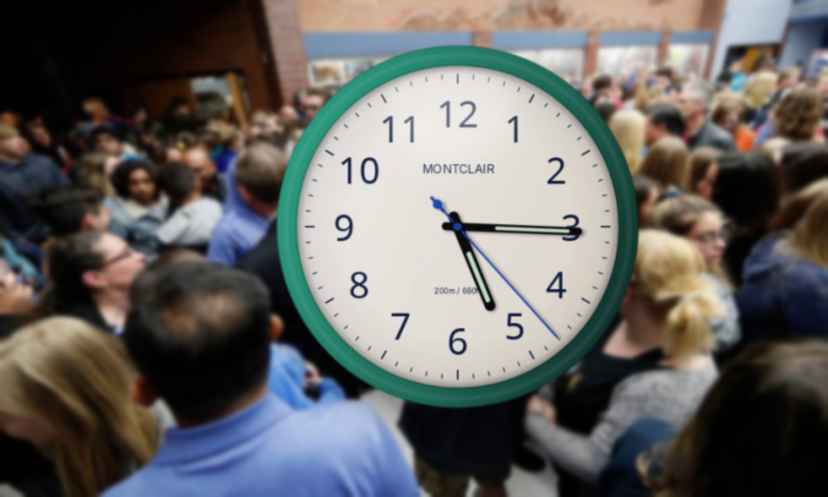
5.15.23
